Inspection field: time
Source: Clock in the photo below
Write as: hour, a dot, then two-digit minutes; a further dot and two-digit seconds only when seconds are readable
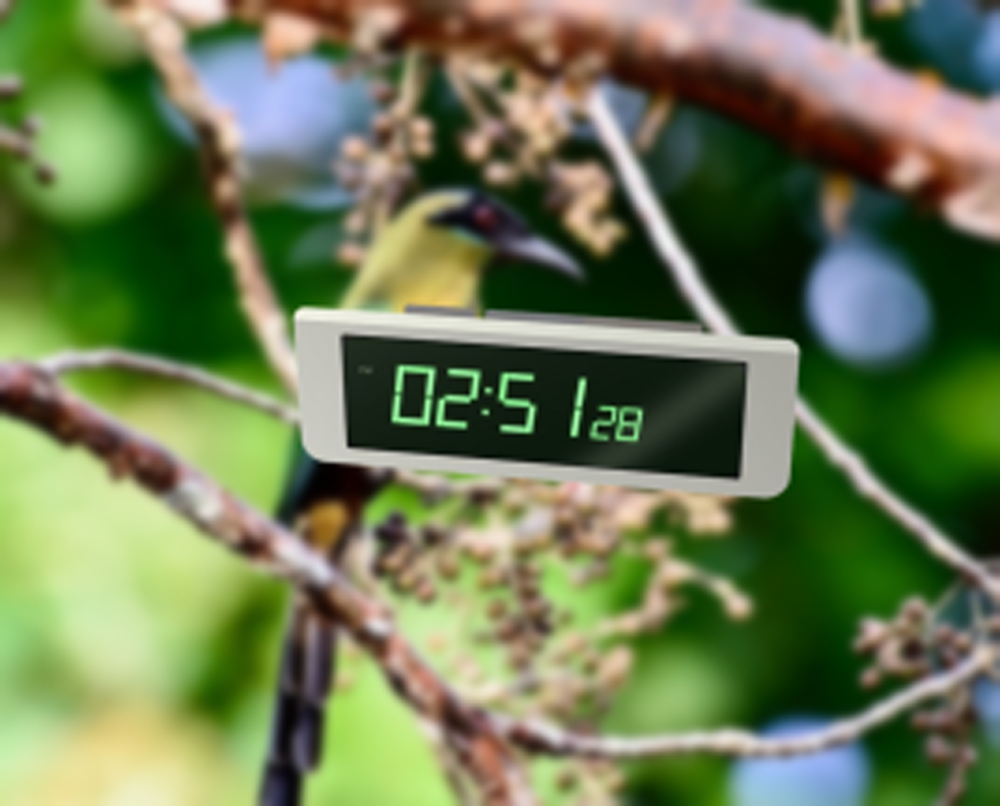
2.51.28
